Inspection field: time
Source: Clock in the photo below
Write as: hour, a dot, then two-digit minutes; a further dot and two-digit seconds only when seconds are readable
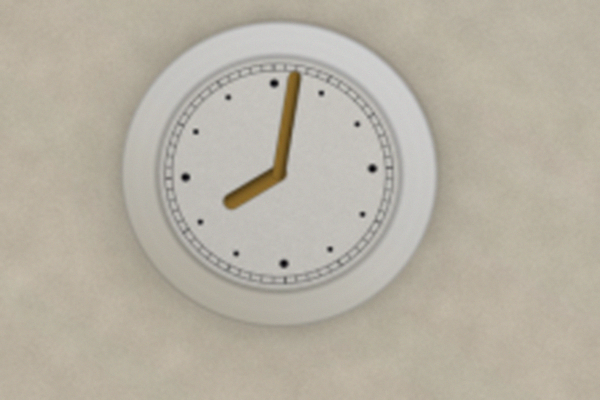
8.02
